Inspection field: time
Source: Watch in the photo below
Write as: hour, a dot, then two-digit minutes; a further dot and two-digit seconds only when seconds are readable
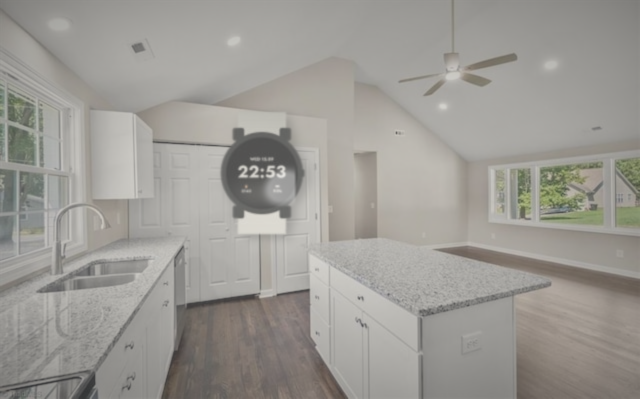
22.53
